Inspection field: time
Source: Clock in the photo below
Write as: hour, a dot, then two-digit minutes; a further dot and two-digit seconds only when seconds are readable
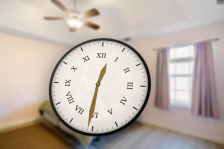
12.31
